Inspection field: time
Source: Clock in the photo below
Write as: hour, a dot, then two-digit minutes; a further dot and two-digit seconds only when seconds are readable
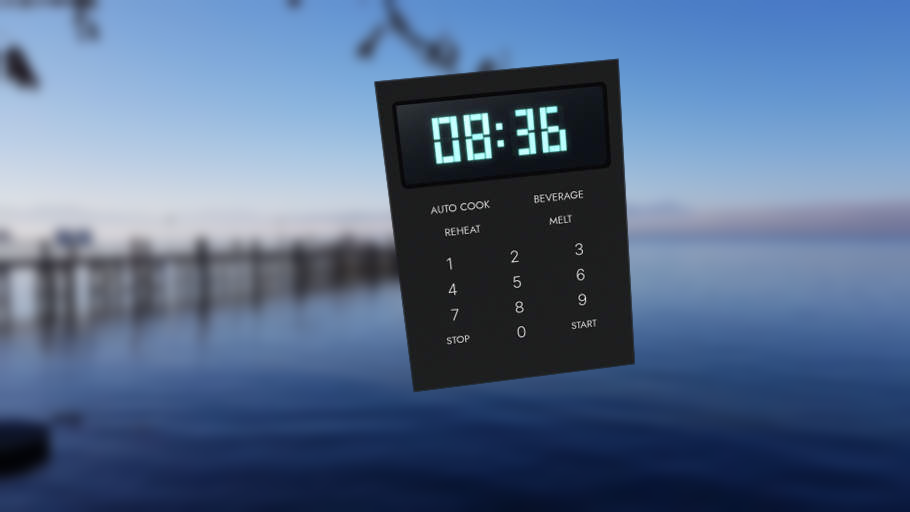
8.36
